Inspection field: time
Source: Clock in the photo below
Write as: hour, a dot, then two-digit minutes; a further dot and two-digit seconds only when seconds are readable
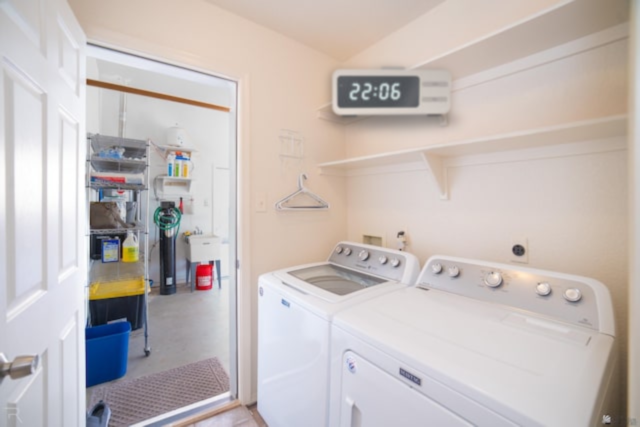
22.06
